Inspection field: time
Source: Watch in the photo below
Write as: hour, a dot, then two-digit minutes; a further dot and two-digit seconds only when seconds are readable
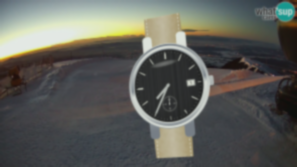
7.35
